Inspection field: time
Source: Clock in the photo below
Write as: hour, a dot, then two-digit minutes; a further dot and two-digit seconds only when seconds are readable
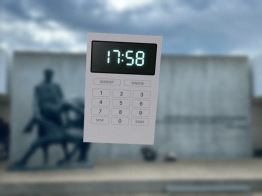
17.58
